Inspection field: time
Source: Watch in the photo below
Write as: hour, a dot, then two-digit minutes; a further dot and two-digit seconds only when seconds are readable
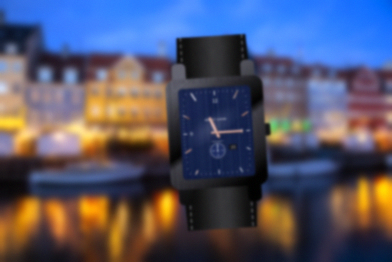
11.15
